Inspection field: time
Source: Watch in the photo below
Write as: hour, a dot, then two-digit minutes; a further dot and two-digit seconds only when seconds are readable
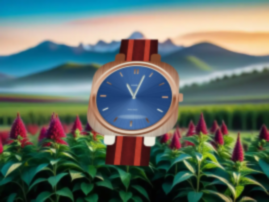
11.03
